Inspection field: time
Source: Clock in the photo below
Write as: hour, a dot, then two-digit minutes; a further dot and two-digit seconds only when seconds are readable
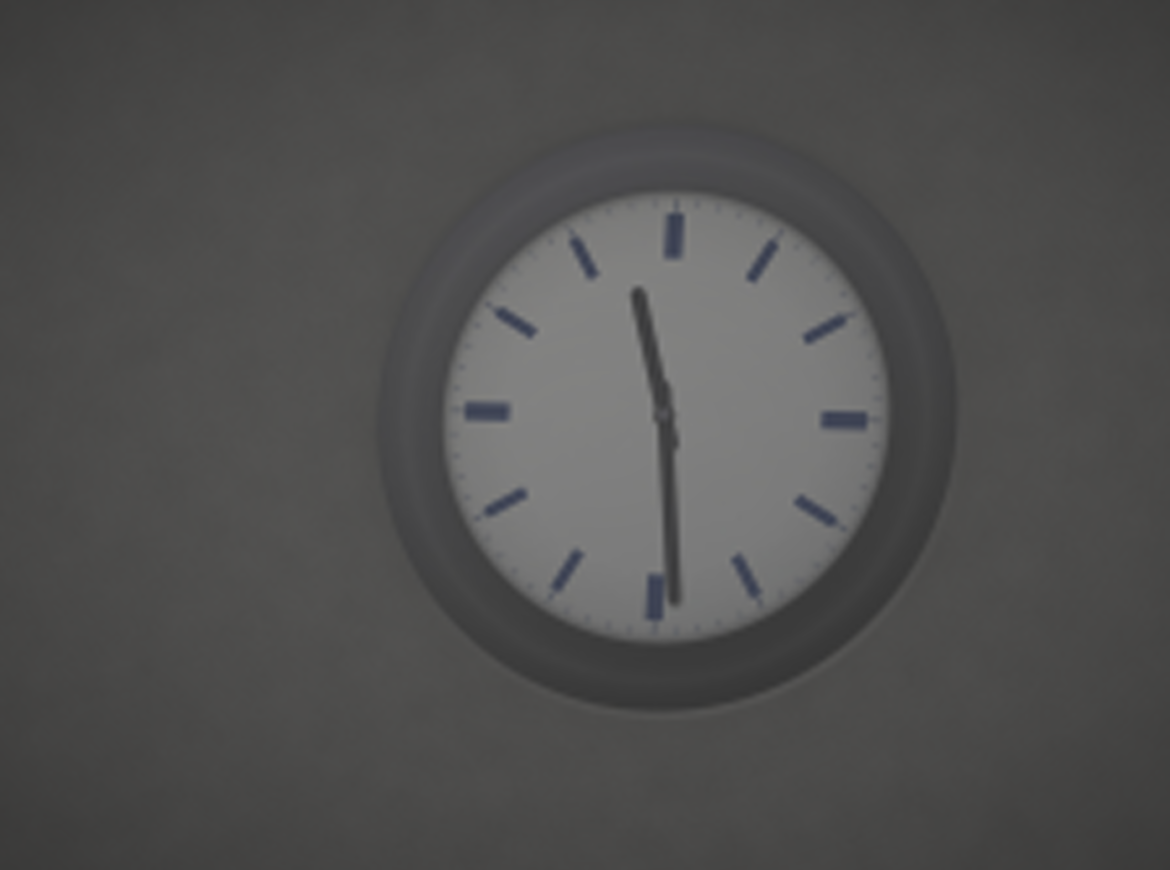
11.29
